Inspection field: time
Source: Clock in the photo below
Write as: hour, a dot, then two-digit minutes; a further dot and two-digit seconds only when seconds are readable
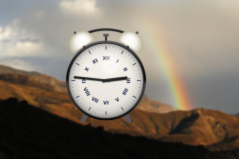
2.46
